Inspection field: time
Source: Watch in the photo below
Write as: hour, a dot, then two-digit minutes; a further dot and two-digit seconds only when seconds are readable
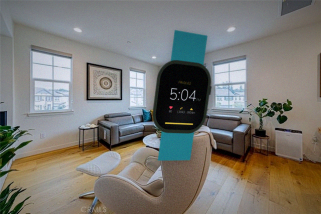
5.04
